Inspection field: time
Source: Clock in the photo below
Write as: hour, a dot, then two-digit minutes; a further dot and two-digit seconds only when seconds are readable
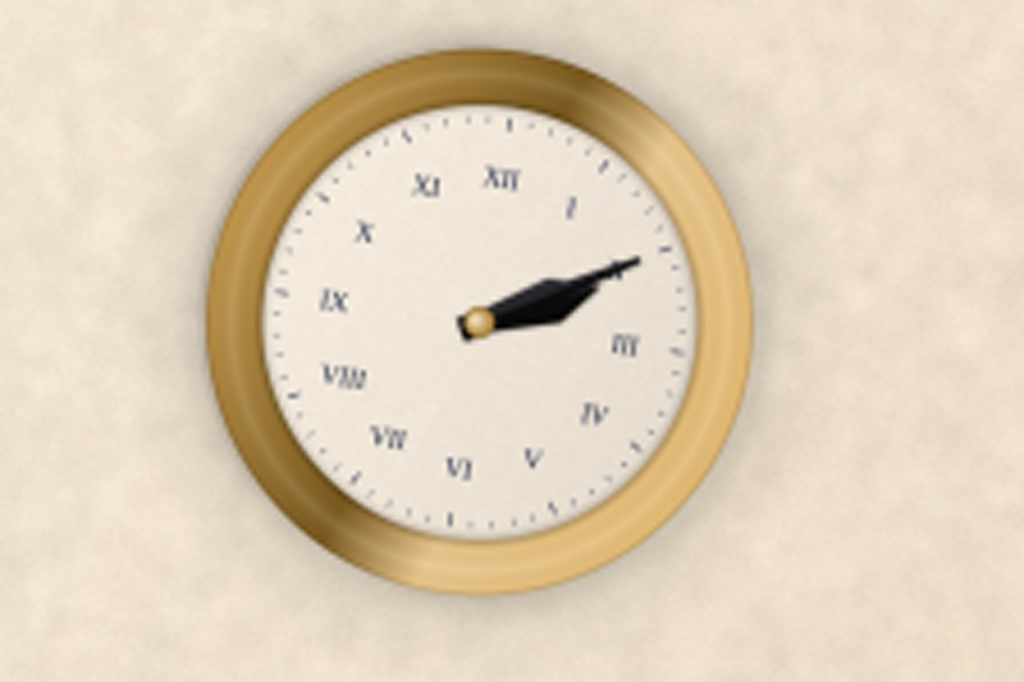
2.10
